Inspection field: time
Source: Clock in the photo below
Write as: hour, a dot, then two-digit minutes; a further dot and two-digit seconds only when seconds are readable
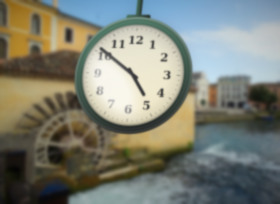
4.51
